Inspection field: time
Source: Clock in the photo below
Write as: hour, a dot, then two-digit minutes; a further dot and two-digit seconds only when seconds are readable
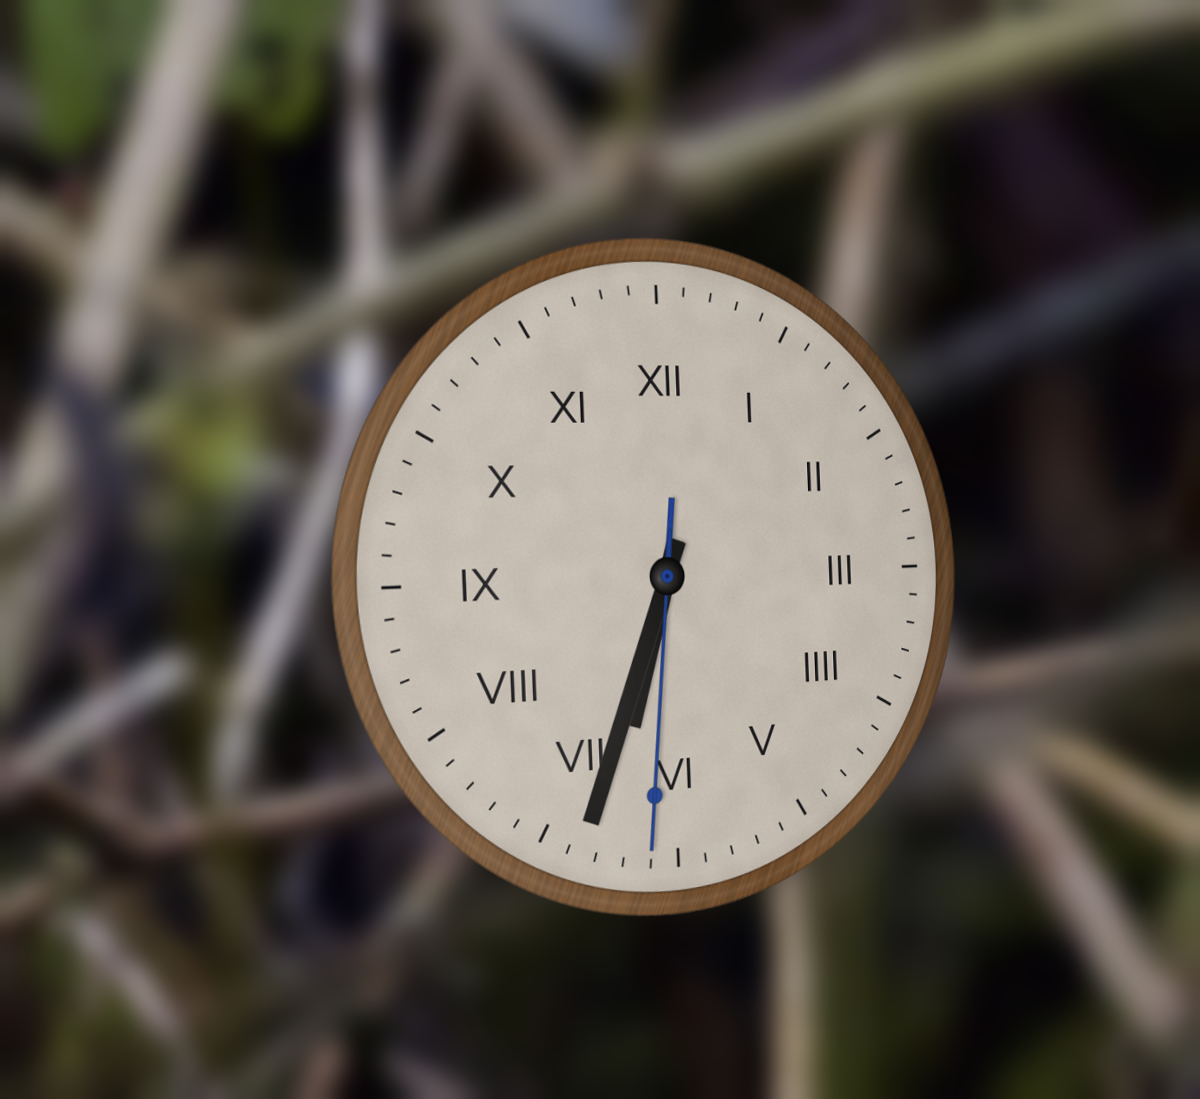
6.33.31
